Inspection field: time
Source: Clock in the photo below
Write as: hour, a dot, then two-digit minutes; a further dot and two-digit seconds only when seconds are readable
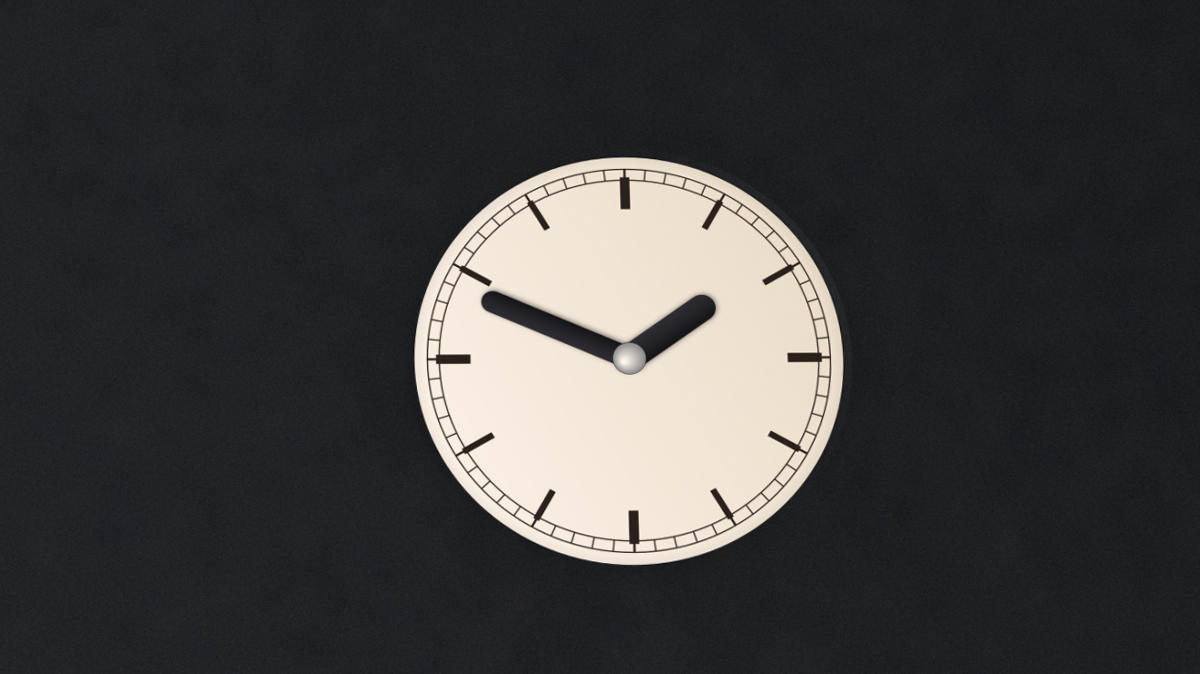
1.49
